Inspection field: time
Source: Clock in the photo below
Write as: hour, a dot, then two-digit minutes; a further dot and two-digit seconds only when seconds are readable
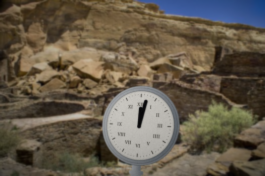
12.02
